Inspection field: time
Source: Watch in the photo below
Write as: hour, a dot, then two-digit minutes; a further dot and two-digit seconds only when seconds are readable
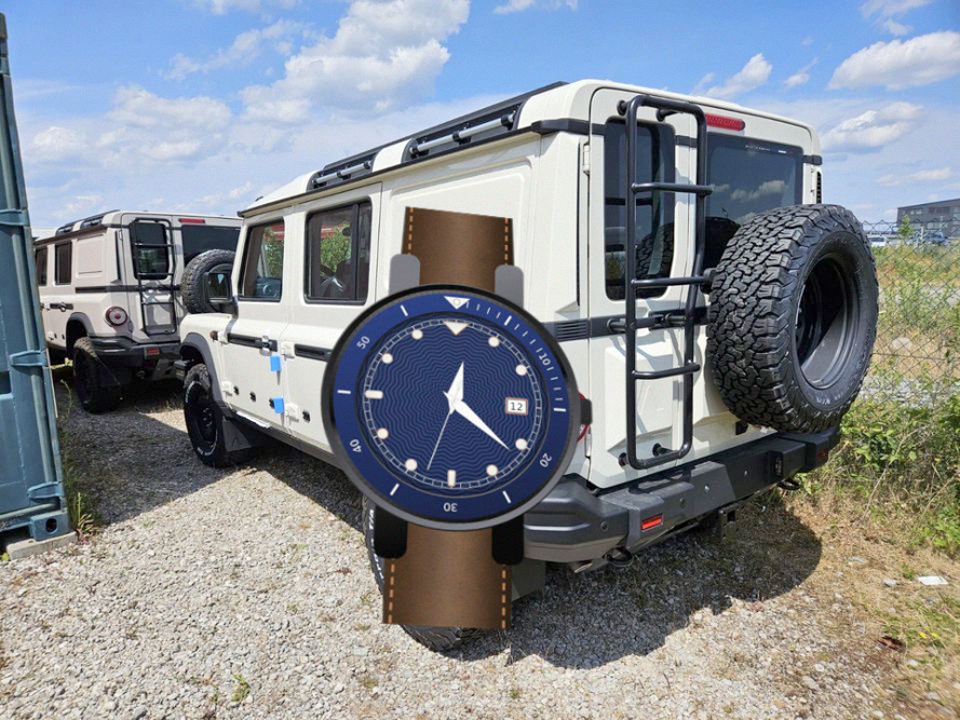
12.21.33
